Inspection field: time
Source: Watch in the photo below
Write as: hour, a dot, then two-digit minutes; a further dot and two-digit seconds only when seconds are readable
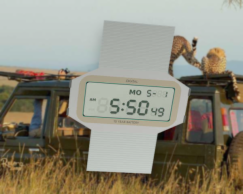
5.50.49
